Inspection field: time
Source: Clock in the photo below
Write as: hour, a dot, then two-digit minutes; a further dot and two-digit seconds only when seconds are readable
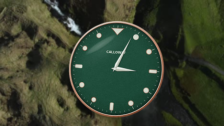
3.04
